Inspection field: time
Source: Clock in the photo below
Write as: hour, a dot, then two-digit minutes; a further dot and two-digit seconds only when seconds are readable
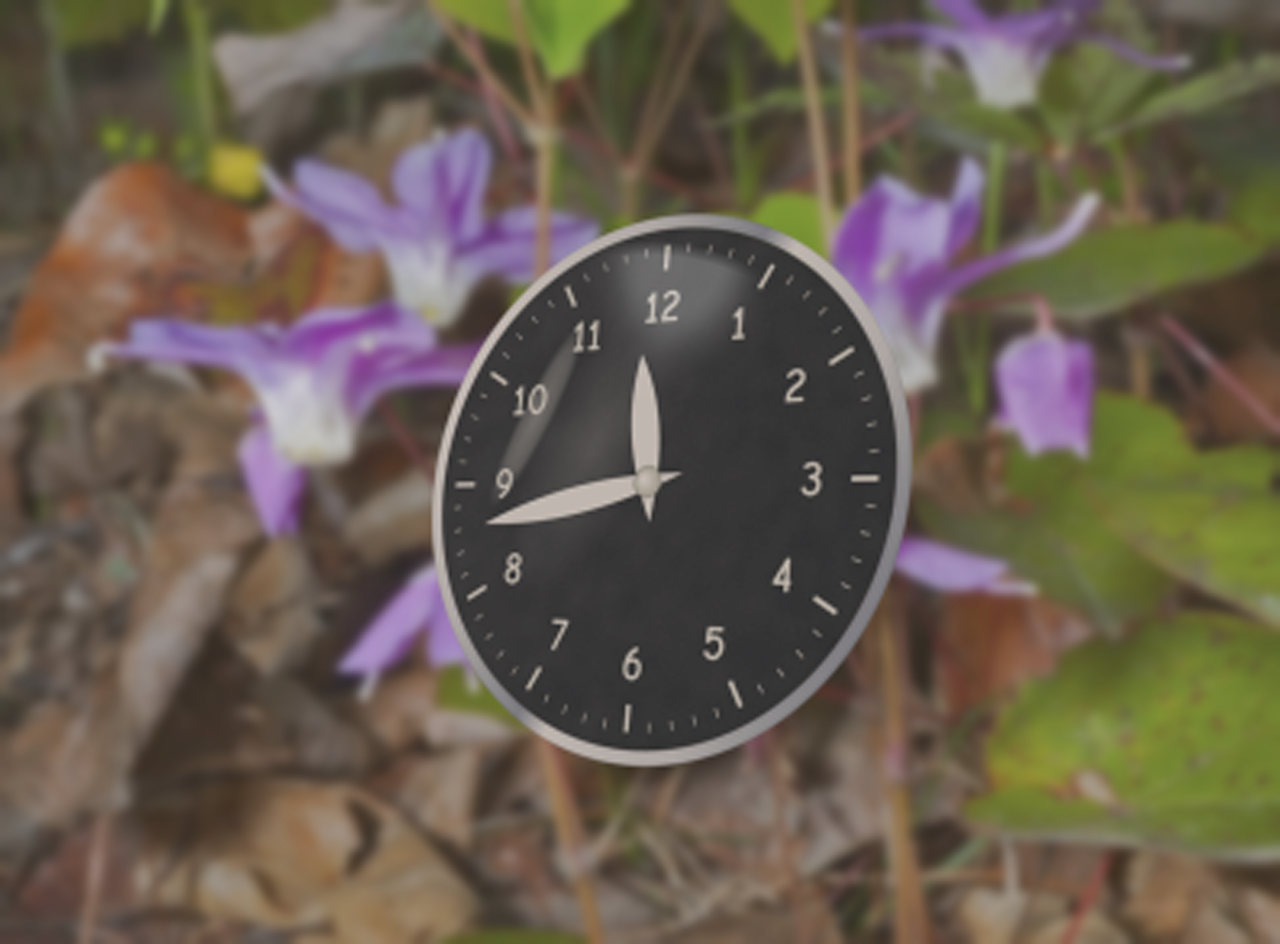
11.43
